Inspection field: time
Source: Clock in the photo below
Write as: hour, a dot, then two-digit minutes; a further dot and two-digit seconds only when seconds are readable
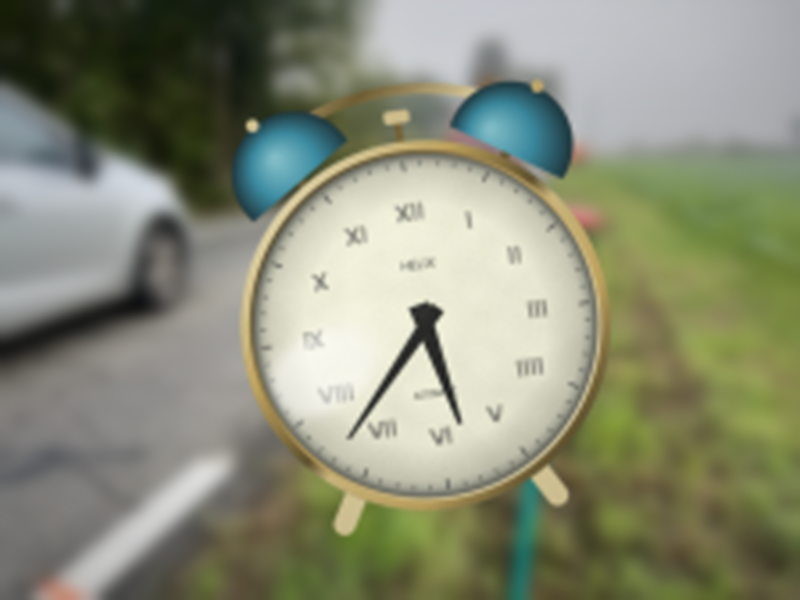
5.37
